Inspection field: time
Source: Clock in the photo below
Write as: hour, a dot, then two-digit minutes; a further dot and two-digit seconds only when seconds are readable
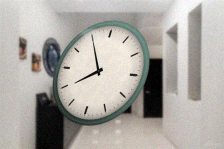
7.55
